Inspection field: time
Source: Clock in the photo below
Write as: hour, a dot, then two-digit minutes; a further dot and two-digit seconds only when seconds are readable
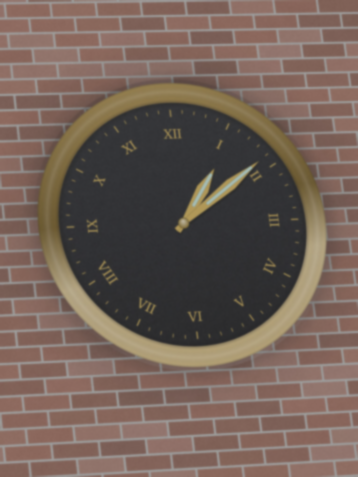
1.09
